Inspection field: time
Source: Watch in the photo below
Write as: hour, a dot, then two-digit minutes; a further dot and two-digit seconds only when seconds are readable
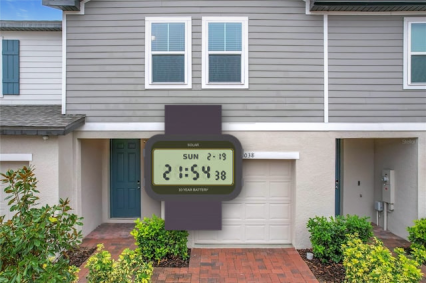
21.54.38
